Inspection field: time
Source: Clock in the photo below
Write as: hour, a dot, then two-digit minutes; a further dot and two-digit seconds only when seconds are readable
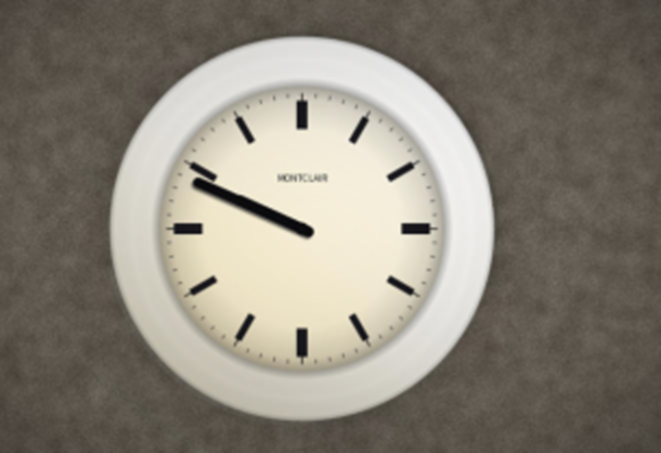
9.49
